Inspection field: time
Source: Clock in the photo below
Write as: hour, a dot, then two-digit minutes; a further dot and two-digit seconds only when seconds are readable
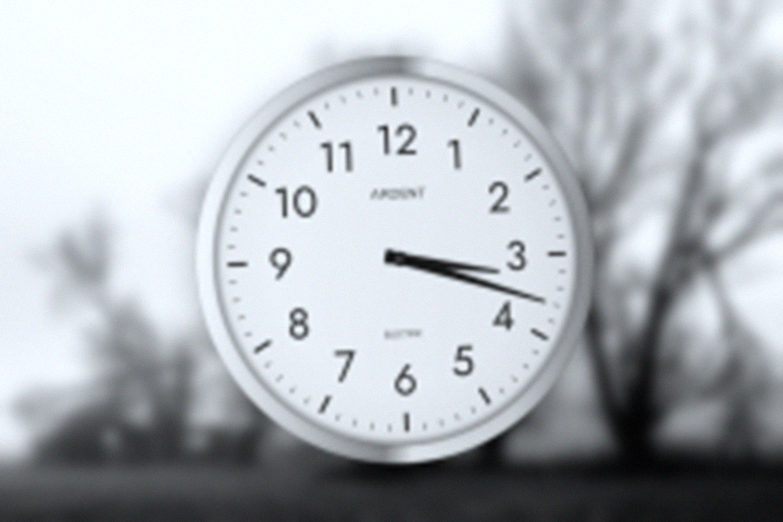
3.18
